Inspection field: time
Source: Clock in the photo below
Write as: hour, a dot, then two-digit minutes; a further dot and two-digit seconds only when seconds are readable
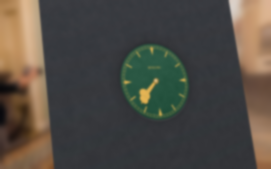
7.37
